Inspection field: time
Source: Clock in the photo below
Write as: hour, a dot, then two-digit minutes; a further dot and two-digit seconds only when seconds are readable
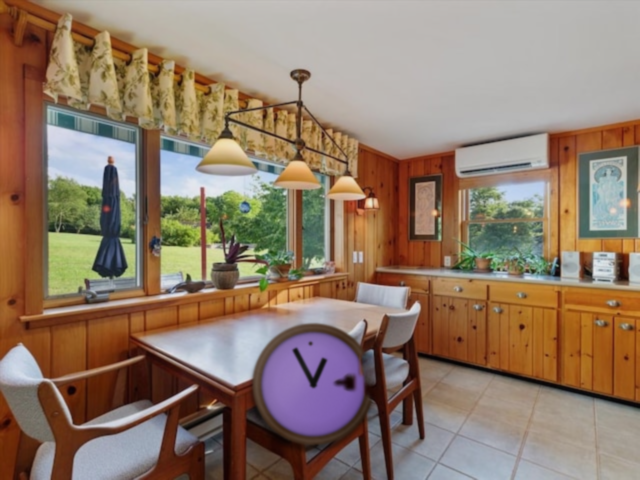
12.56
